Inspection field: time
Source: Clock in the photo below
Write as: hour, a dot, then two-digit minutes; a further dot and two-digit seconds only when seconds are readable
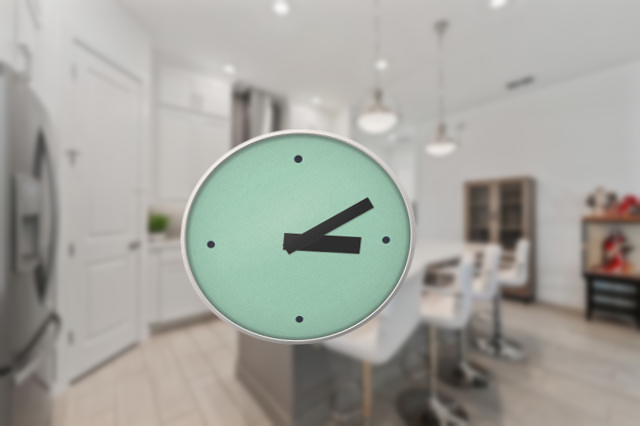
3.10
